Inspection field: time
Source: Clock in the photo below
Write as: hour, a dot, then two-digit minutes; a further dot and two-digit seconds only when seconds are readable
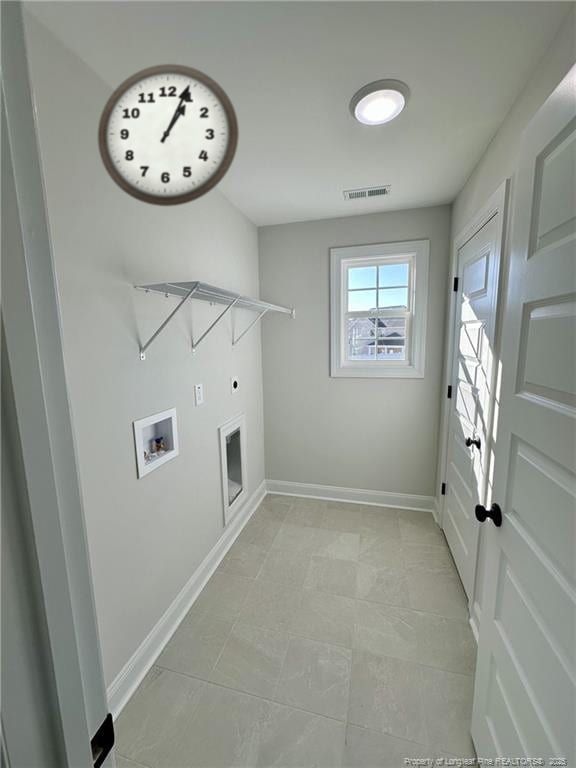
1.04
